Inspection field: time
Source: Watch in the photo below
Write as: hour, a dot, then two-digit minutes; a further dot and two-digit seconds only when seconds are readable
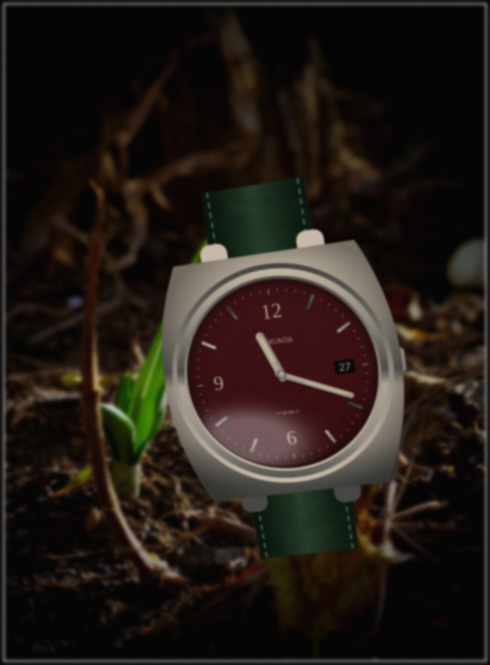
11.19
